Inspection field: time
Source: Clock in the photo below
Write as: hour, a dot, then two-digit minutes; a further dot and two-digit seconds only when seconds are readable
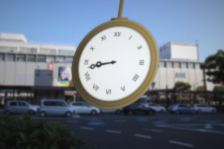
8.43
